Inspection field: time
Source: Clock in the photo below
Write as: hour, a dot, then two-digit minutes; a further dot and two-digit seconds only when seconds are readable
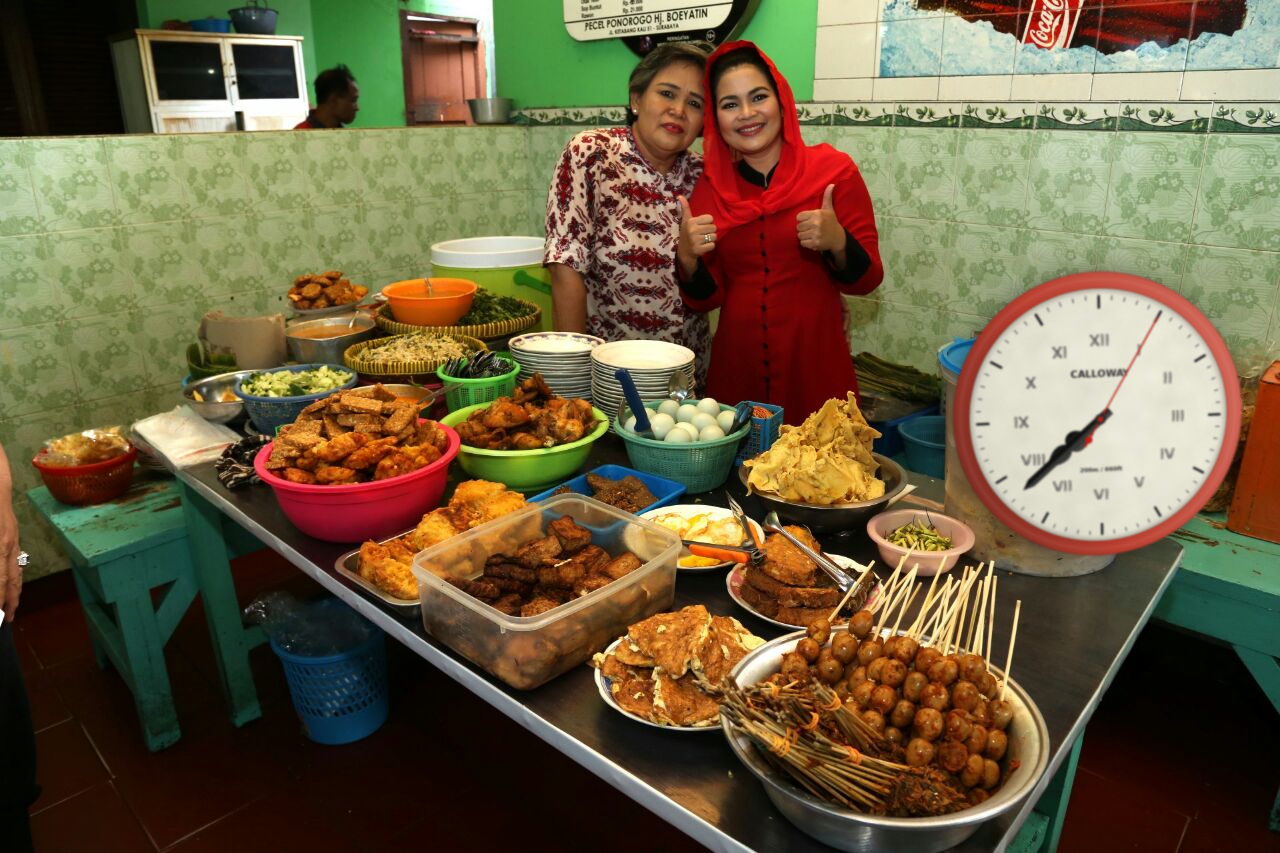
7.38.05
